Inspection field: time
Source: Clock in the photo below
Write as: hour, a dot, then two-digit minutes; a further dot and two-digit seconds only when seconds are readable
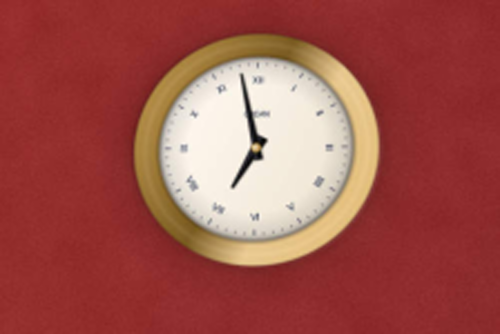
6.58
